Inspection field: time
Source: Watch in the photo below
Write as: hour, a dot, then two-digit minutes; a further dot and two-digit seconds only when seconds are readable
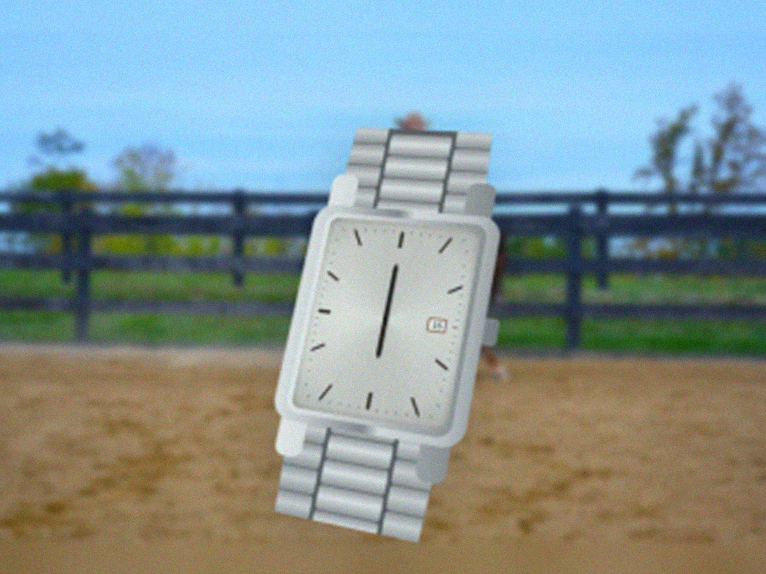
6.00
